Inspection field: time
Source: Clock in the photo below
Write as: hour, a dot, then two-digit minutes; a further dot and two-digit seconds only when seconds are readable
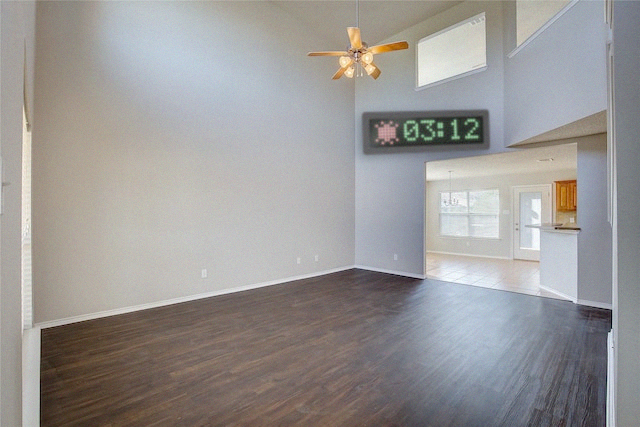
3.12
